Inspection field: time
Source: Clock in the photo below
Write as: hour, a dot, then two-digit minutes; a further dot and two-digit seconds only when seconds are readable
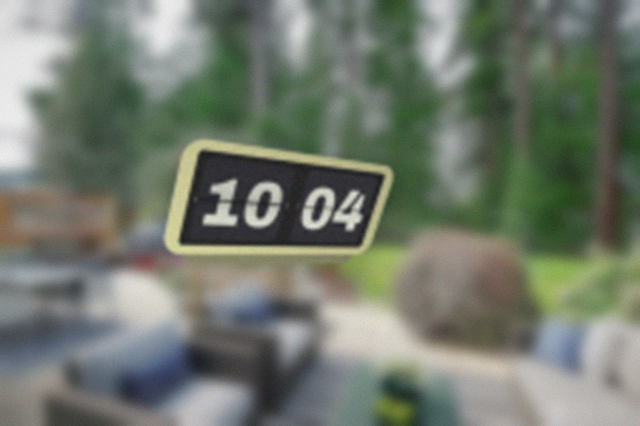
10.04
